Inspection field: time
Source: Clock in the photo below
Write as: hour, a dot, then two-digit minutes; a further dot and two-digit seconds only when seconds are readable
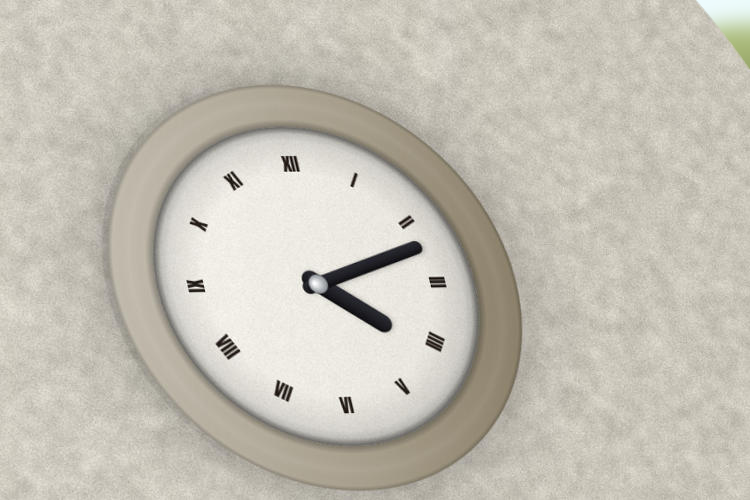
4.12
